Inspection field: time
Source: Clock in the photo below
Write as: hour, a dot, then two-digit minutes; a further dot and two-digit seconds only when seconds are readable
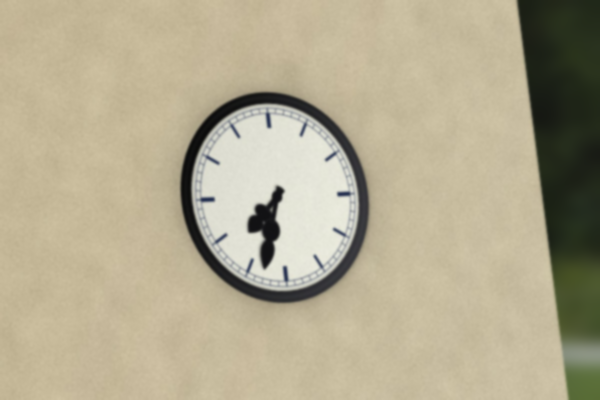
7.33
